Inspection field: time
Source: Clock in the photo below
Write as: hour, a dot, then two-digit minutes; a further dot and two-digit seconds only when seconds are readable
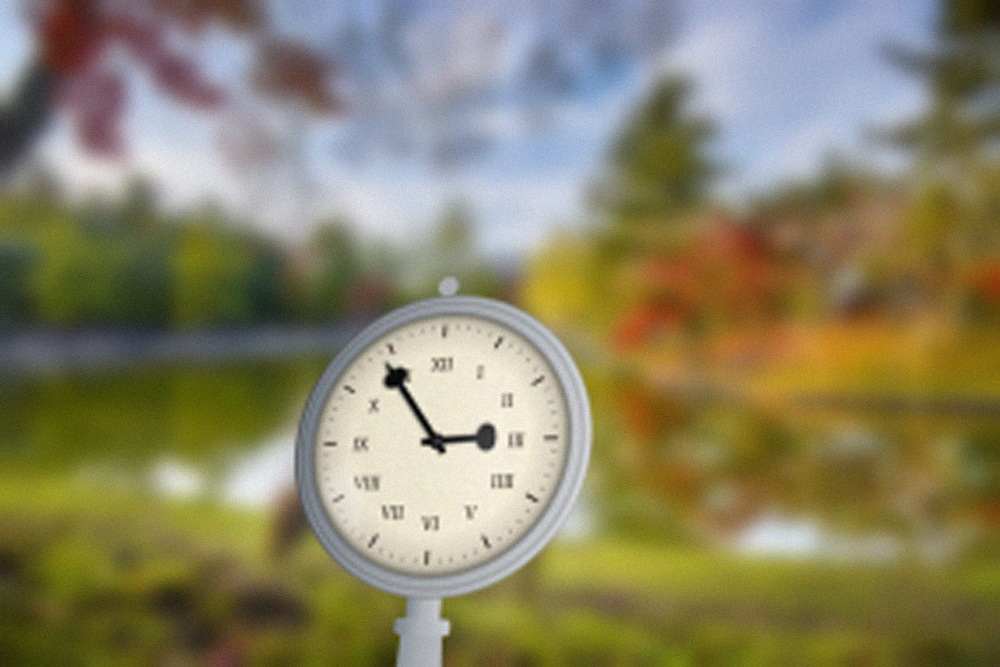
2.54
